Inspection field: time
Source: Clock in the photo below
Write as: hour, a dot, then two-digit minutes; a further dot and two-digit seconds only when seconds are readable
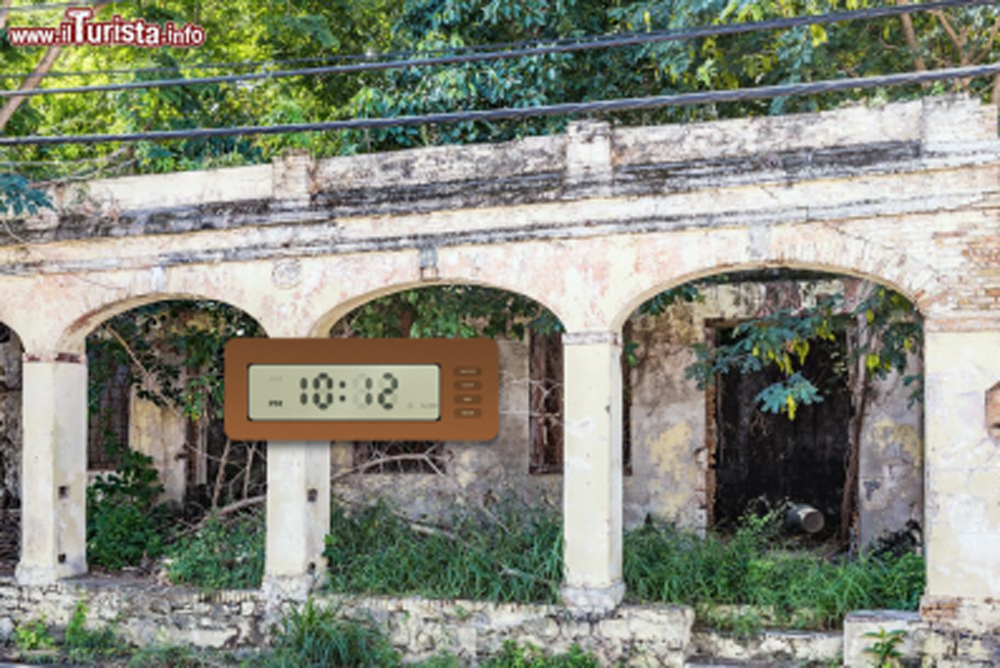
10.12
